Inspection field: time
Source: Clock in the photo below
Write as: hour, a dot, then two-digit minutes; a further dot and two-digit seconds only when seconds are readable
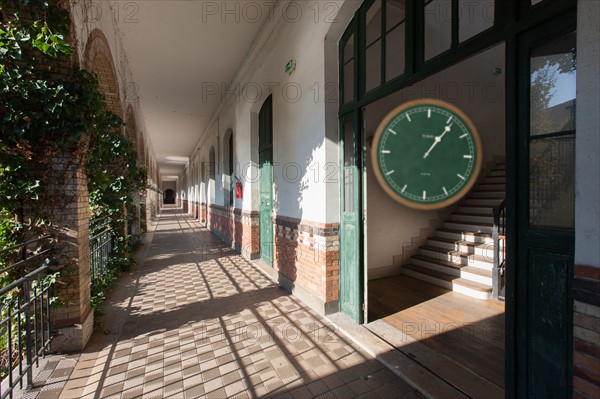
1.06
